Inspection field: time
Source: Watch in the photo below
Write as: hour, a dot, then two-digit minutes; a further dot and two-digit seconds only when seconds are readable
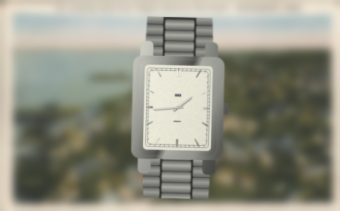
1.44
